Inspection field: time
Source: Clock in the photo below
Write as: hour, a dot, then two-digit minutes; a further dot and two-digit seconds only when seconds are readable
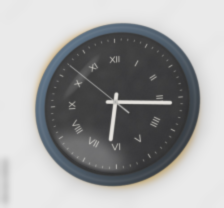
6.15.52
